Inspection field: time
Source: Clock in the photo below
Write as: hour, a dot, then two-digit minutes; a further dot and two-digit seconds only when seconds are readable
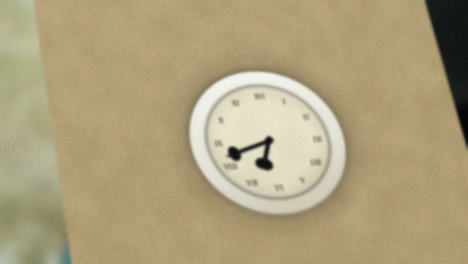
6.42
